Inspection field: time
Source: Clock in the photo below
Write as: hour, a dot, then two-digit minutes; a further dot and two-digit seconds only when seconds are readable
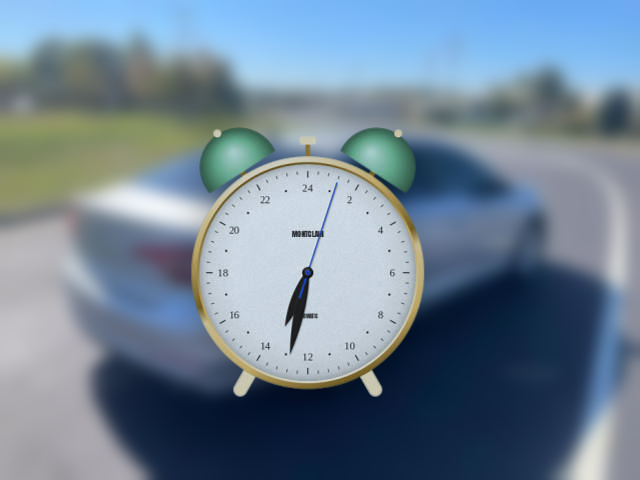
13.32.03
